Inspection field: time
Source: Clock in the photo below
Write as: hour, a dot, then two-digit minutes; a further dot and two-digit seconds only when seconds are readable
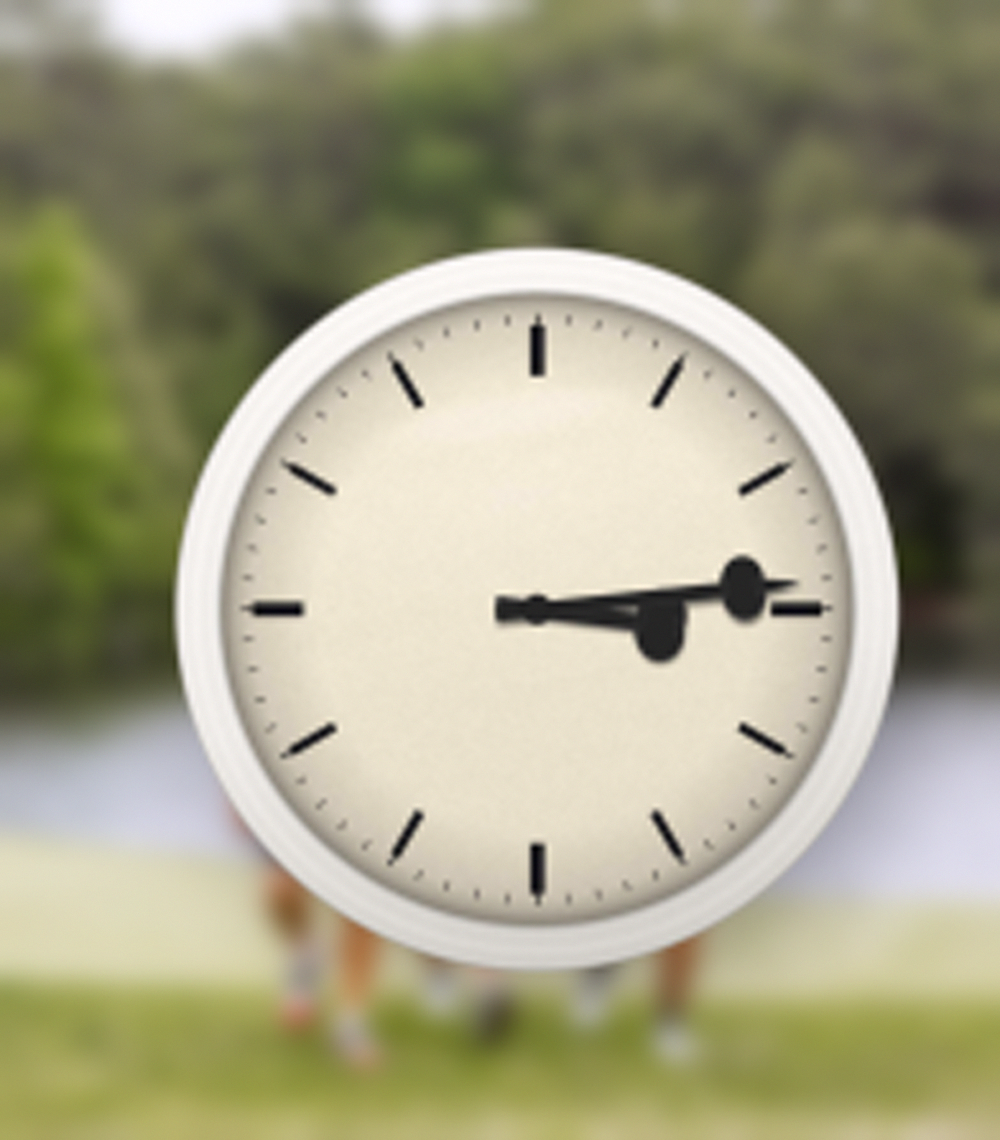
3.14
